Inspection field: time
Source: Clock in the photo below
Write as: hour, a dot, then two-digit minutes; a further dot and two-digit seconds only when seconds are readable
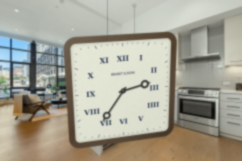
2.36
